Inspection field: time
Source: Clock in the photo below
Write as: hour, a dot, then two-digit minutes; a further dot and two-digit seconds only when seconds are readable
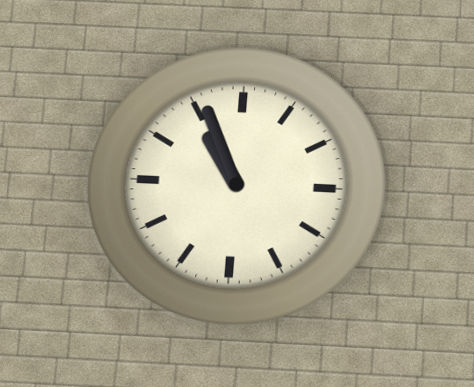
10.56
